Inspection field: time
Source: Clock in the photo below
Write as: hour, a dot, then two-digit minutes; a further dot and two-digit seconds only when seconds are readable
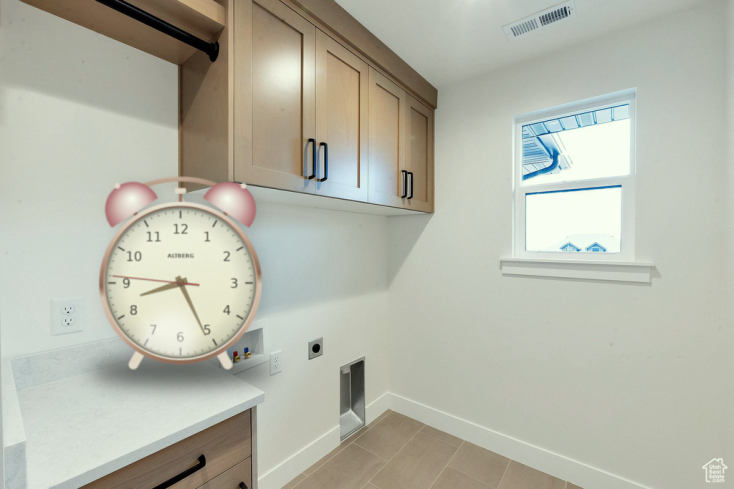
8.25.46
